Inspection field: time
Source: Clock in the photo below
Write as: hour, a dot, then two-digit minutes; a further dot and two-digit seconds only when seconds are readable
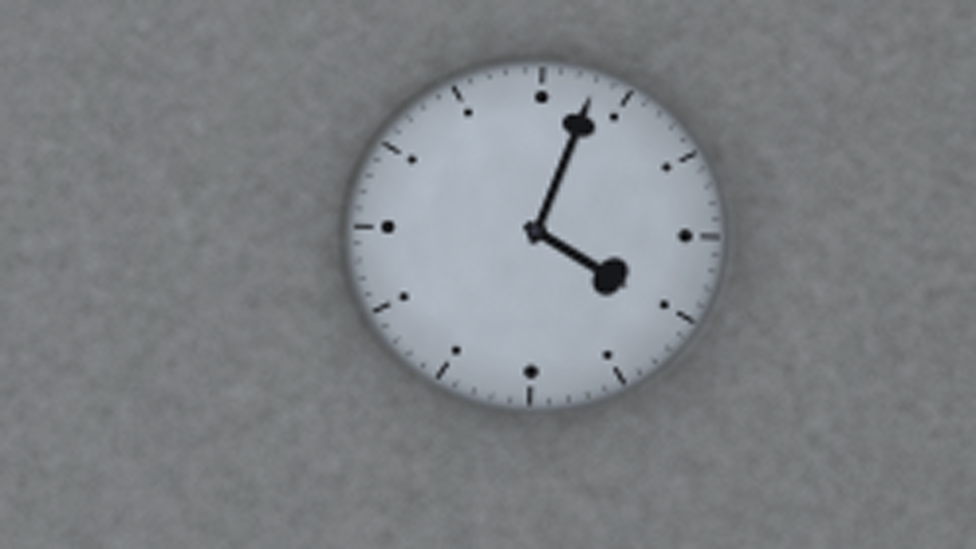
4.03
